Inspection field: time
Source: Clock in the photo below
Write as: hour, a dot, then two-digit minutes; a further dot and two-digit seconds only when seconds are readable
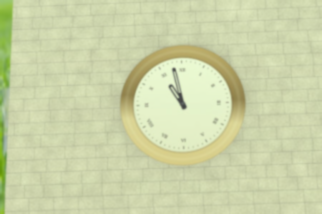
10.58
